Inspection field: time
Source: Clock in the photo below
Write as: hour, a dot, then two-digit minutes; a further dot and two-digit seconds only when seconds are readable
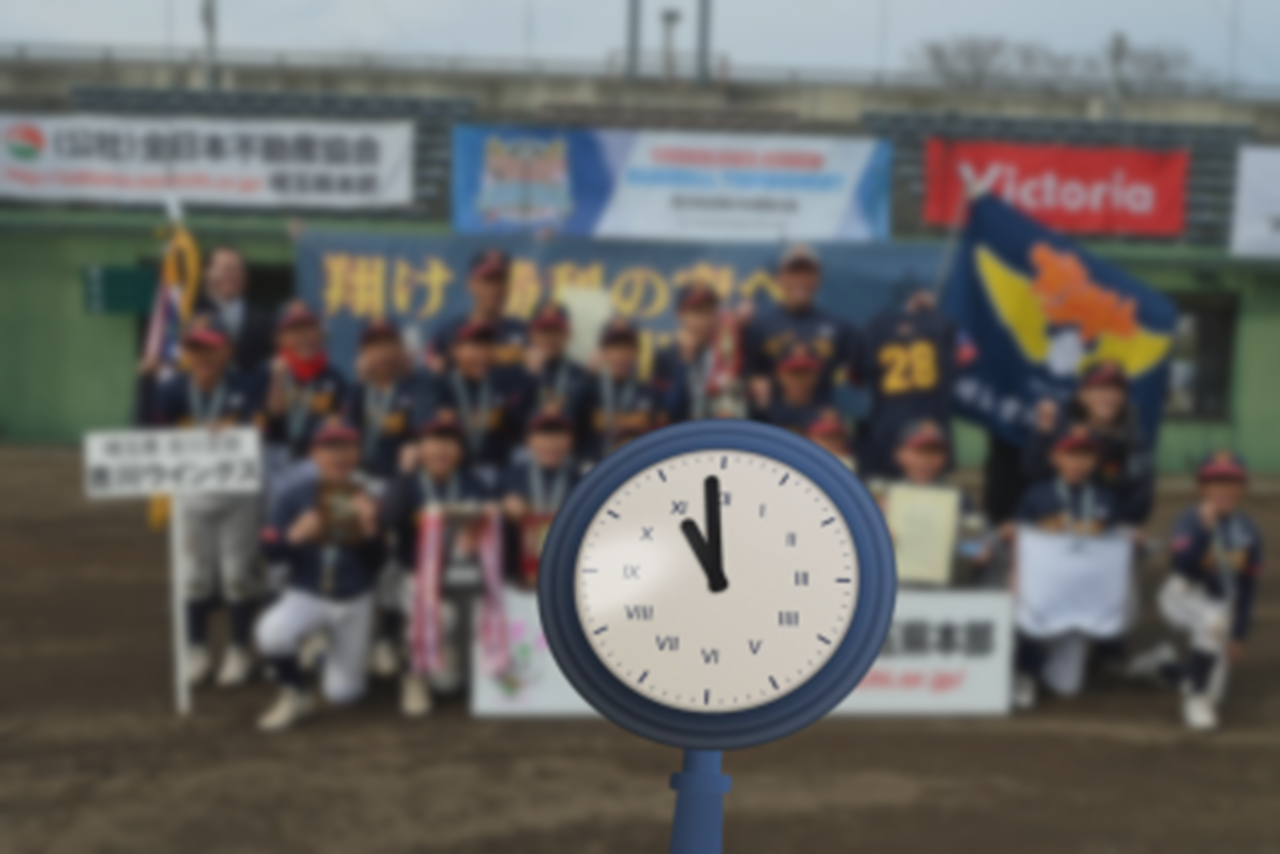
10.59
